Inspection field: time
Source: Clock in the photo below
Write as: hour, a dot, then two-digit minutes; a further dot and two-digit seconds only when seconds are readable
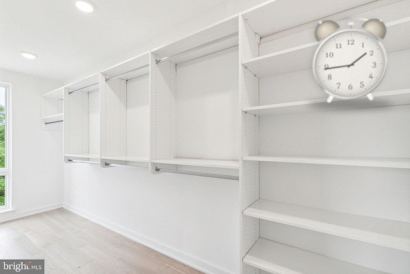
1.44
